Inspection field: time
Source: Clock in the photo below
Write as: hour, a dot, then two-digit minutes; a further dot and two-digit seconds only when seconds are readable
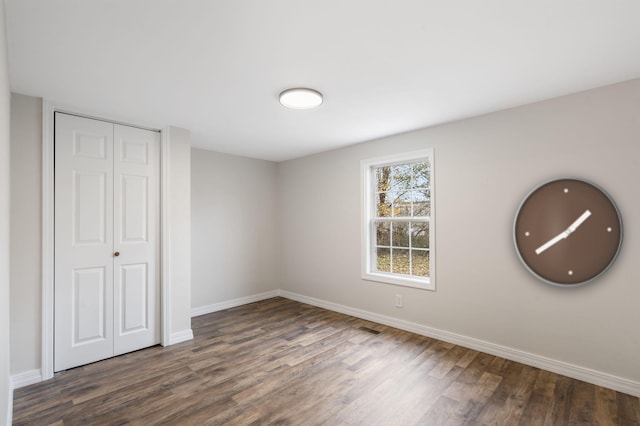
1.40
